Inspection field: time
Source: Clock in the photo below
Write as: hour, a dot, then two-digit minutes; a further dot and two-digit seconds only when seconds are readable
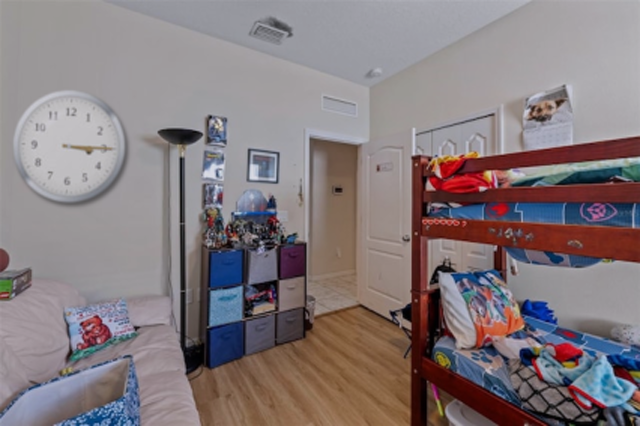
3.15
